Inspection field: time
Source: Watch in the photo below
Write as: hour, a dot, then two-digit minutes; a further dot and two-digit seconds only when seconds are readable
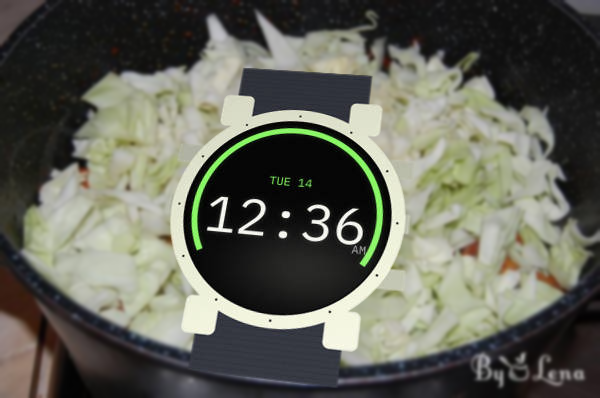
12.36
